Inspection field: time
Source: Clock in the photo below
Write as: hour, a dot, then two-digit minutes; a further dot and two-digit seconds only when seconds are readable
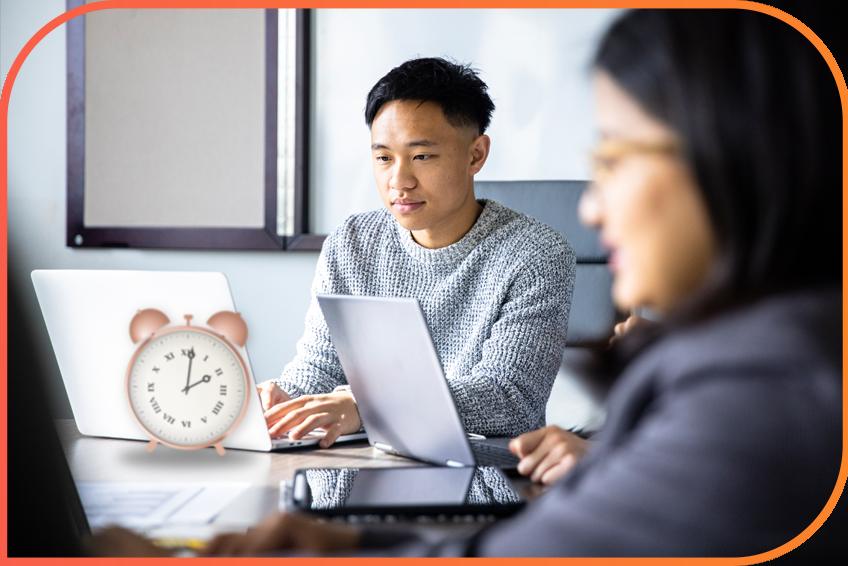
2.01
